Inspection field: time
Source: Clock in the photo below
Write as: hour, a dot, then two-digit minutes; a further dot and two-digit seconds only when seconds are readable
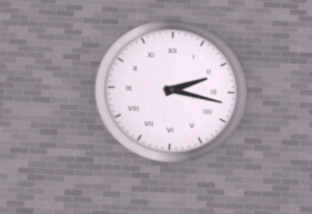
2.17
